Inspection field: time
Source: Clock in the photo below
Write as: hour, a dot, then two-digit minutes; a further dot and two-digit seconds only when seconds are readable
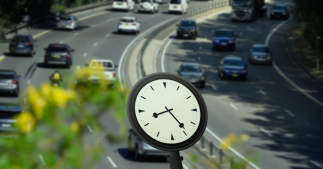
8.24
